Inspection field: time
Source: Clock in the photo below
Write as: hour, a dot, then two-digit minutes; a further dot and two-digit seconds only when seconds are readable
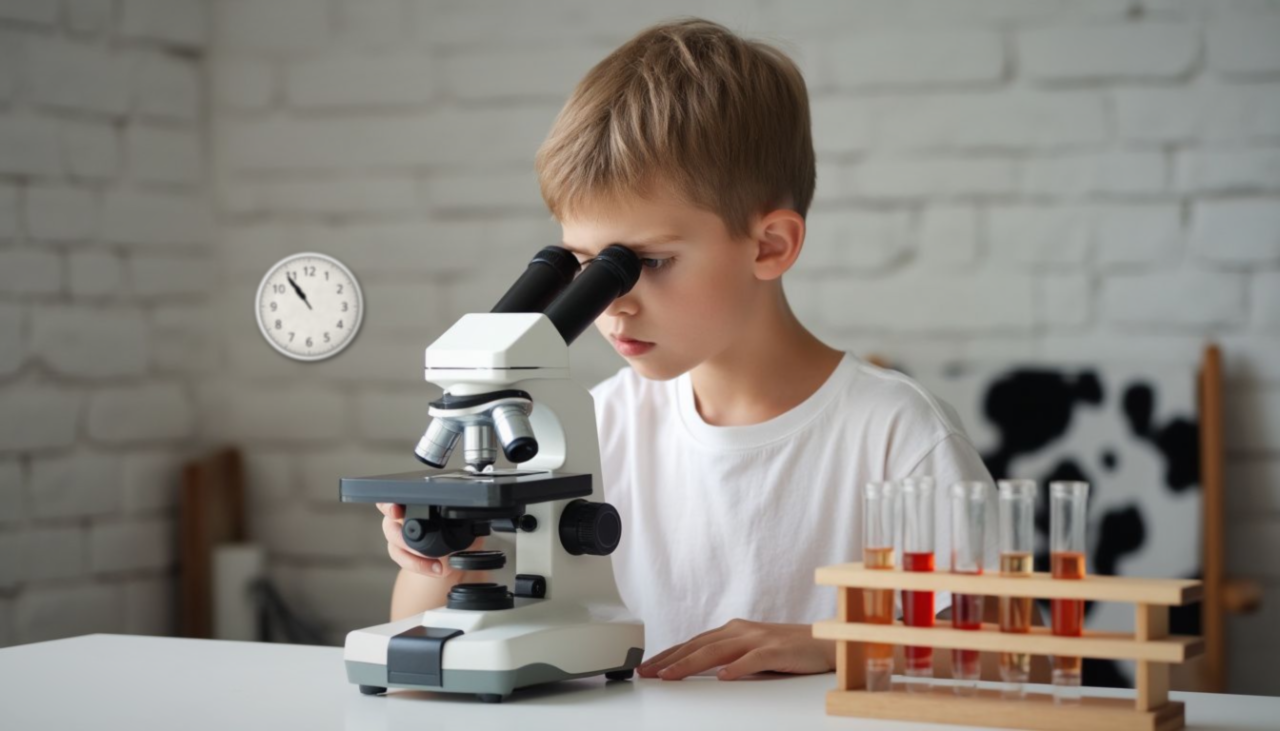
10.54
